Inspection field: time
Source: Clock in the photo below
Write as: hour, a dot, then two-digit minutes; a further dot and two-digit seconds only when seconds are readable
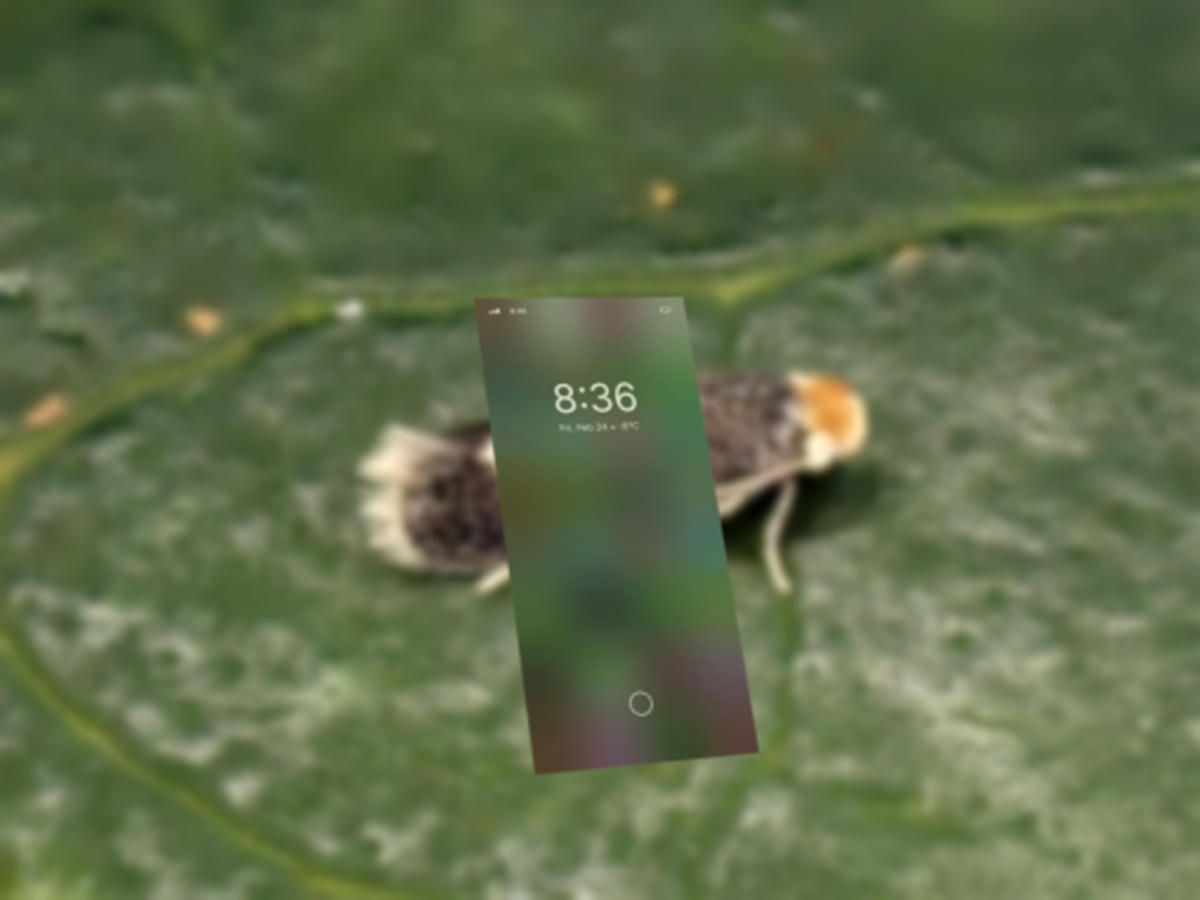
8.36
